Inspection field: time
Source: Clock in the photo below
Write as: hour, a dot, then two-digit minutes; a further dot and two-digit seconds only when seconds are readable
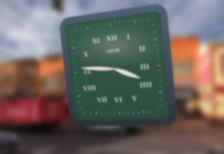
3.46
